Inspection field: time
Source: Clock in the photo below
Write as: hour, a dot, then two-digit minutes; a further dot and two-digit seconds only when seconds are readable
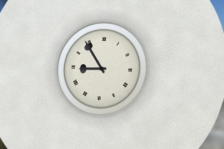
8.54
